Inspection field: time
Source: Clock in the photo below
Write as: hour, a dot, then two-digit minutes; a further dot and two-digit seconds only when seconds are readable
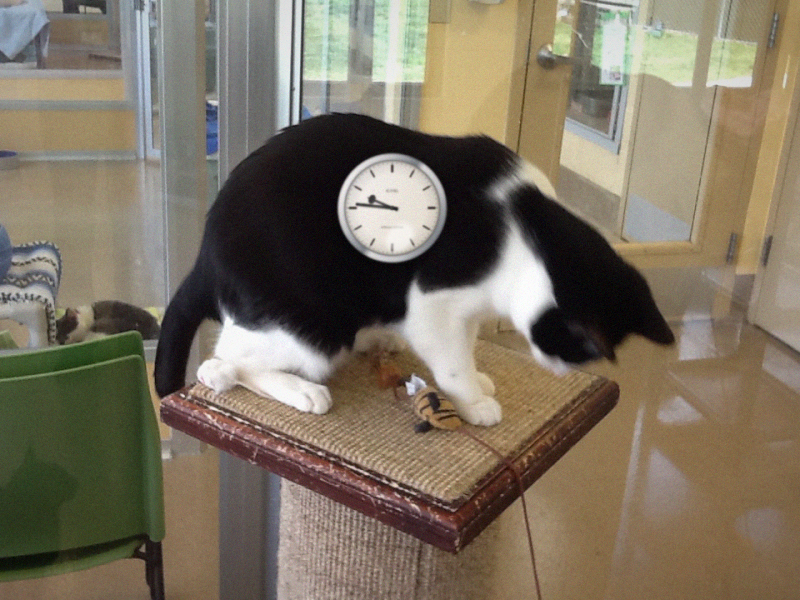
9.46
